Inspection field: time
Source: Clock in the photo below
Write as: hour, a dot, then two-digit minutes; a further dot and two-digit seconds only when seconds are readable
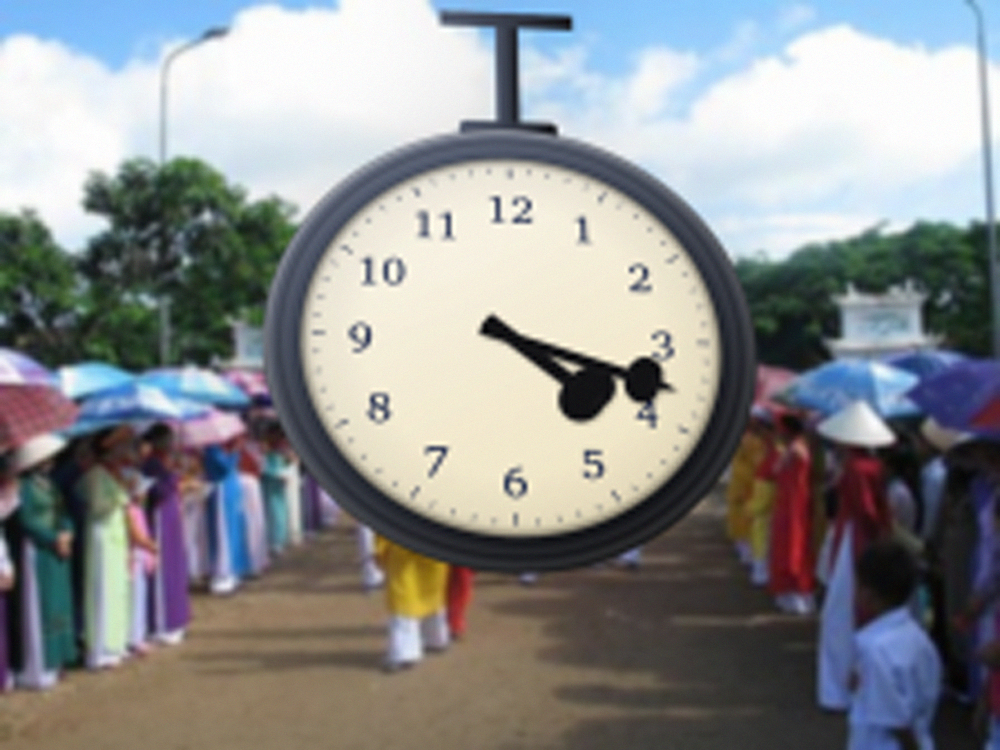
4.18
